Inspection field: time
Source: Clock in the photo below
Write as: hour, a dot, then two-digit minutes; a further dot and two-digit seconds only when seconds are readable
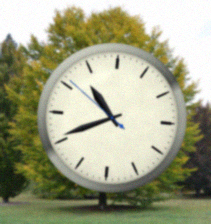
10.40.51
